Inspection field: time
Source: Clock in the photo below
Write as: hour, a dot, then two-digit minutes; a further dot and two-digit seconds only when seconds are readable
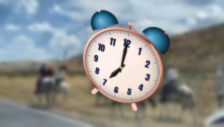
7.00
